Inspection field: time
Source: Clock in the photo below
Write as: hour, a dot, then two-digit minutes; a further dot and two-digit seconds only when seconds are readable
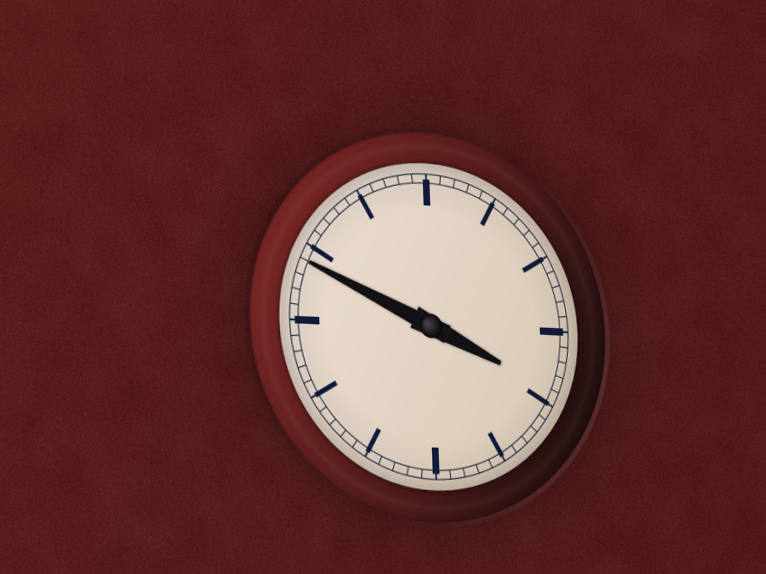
3.49
